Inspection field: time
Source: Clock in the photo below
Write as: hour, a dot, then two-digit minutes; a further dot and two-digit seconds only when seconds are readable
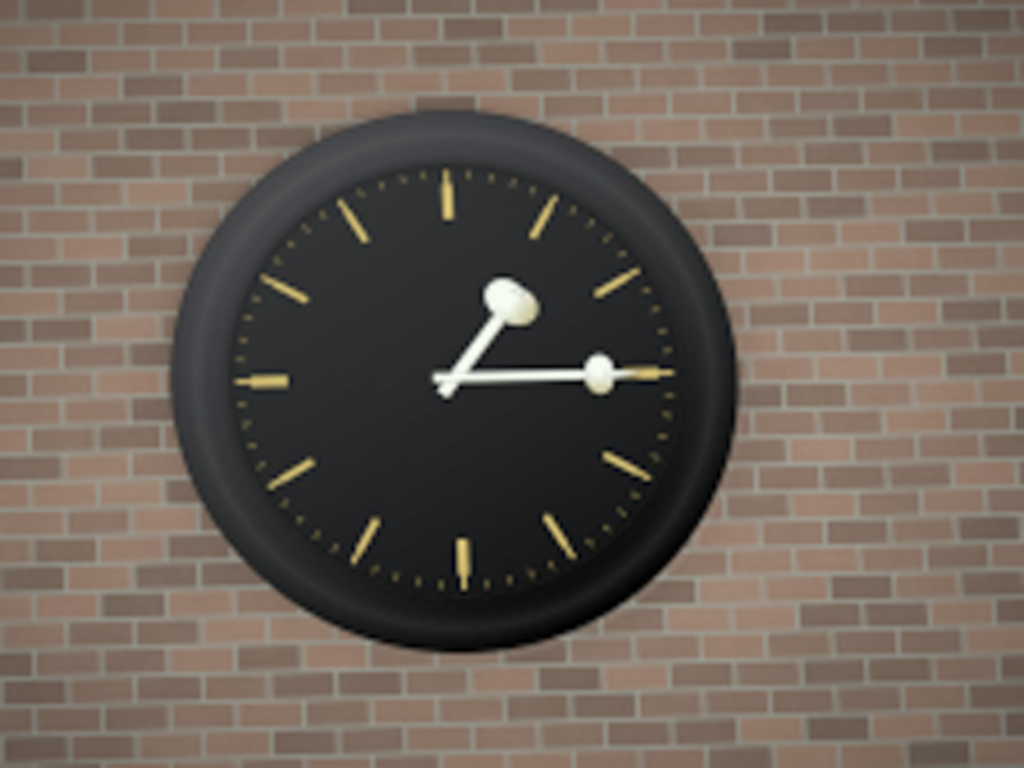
1.15
